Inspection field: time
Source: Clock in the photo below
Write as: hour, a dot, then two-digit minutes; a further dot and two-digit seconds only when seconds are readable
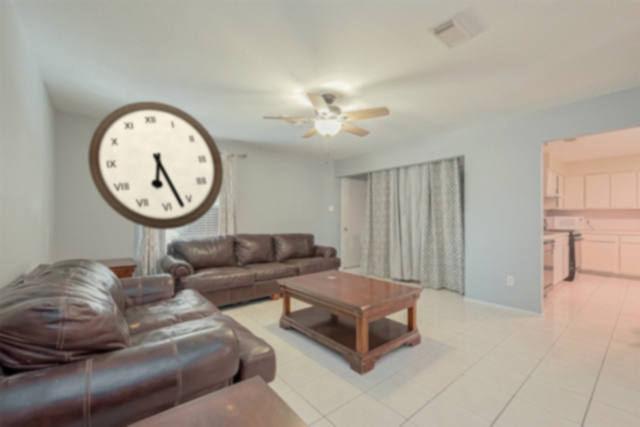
6.27
